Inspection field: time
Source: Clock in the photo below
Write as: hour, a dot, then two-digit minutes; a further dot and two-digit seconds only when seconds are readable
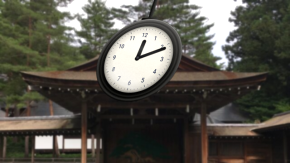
12.11
